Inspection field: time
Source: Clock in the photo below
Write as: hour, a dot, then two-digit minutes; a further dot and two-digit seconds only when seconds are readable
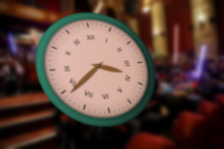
3.39
